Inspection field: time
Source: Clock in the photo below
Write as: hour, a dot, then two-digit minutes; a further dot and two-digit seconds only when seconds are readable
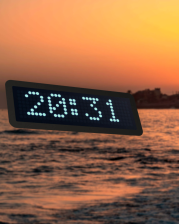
20.31
